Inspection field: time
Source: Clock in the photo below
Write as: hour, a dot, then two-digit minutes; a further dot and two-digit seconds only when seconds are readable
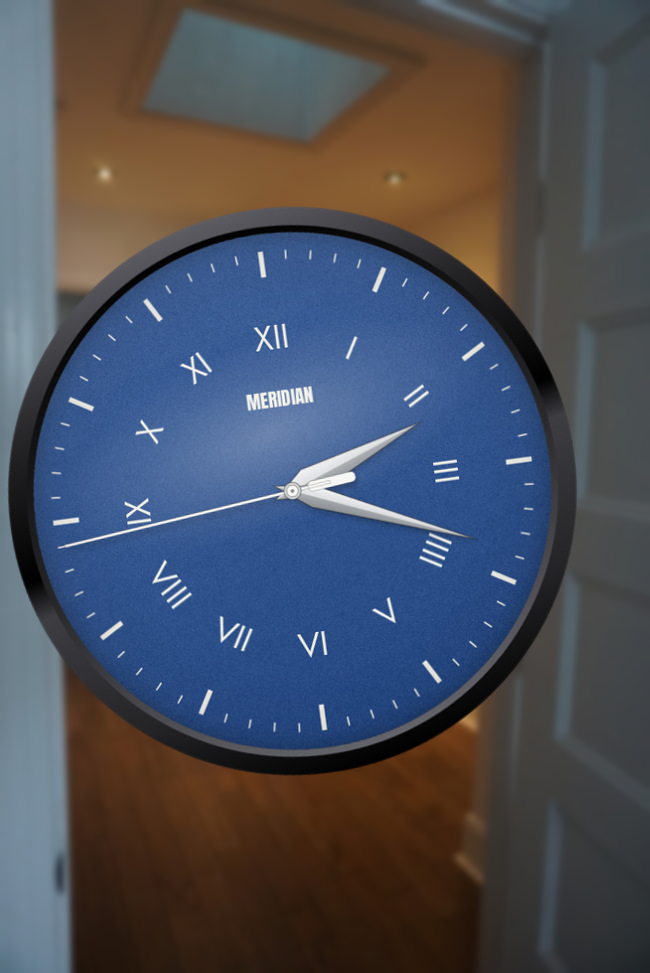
2.18.44
